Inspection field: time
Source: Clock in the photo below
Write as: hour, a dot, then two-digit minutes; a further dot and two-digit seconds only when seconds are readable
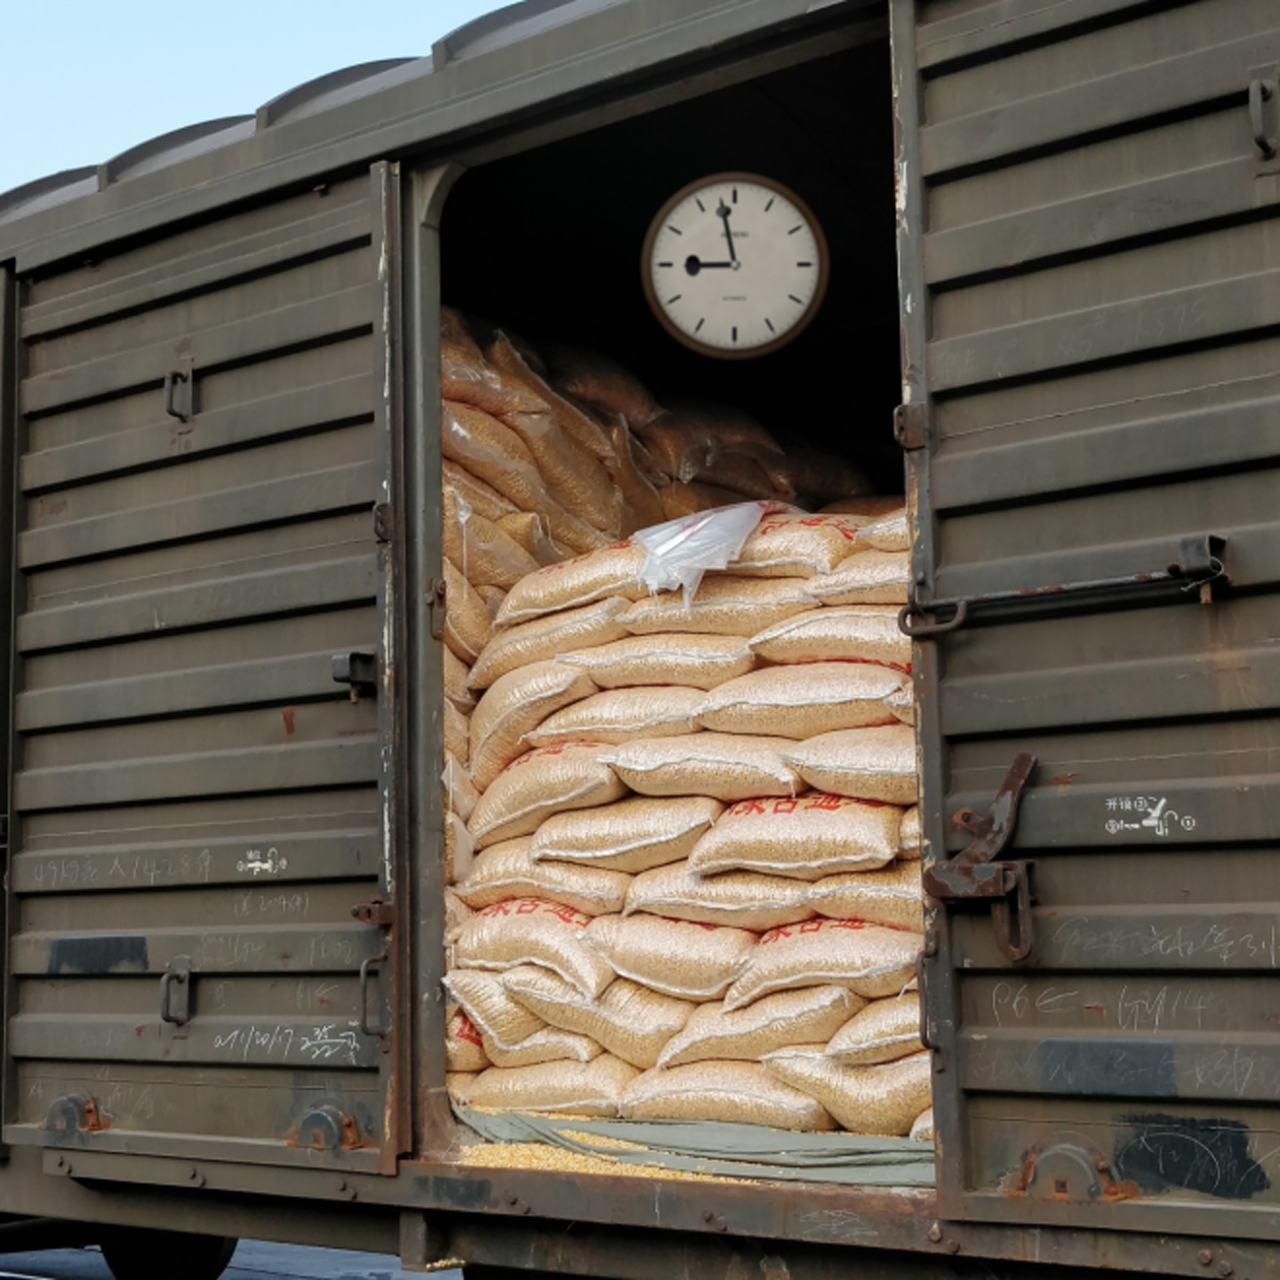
8.58
